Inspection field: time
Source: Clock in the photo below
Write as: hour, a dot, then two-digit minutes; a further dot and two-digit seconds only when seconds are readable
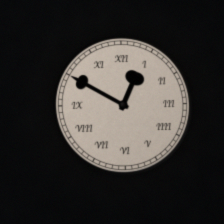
12.50
